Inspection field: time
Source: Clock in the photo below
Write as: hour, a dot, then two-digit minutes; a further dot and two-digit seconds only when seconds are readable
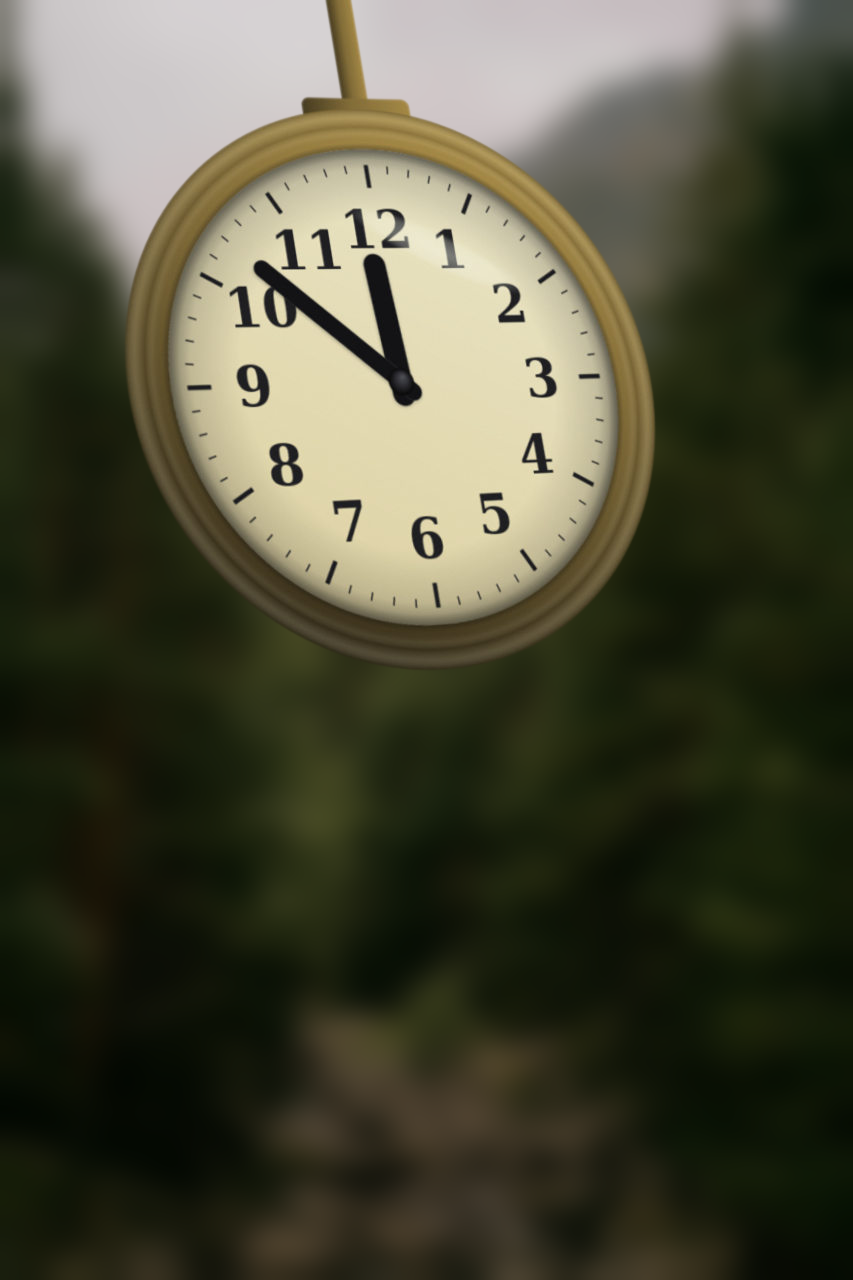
11.52
